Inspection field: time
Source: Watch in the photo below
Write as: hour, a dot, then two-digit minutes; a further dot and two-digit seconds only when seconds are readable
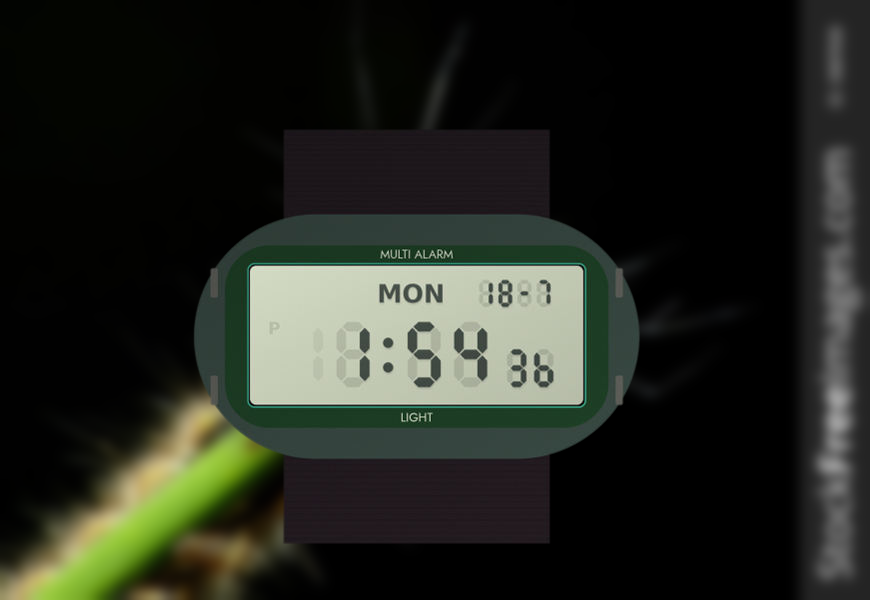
1.54.36
